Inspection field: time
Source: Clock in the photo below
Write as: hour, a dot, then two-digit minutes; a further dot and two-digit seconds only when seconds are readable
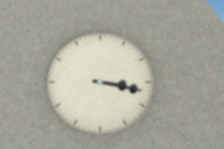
3.17
